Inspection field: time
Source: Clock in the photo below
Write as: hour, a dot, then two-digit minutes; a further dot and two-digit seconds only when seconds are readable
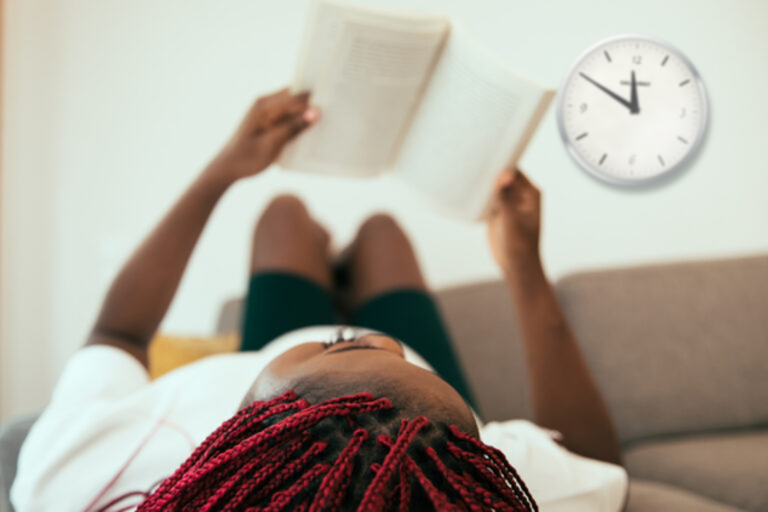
11.50
